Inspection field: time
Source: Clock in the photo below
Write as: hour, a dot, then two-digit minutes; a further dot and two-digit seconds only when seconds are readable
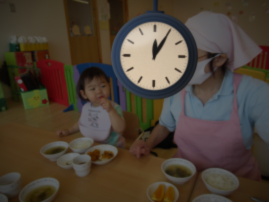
12.05
